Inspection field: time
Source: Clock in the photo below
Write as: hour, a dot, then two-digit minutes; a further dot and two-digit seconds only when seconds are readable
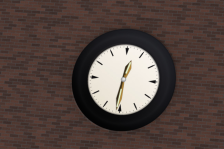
12.31
